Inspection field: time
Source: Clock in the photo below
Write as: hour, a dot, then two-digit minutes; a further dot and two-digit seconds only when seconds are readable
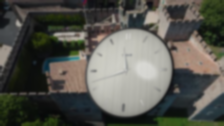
11.42
